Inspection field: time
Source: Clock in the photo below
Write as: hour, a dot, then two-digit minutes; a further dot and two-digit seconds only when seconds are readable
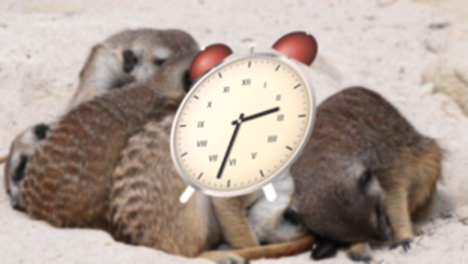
2.32
